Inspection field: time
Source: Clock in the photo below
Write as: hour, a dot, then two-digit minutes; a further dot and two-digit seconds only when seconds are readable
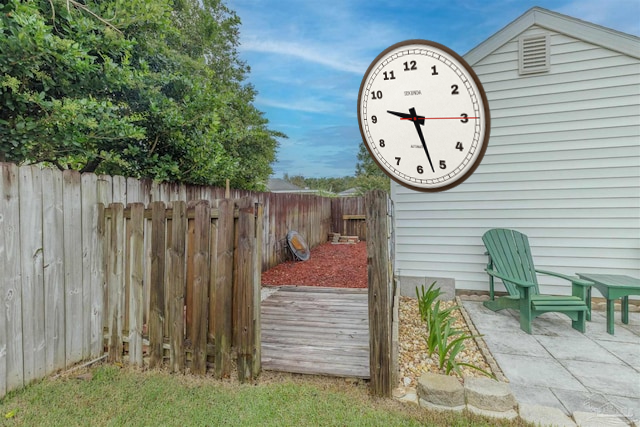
9.27.15
